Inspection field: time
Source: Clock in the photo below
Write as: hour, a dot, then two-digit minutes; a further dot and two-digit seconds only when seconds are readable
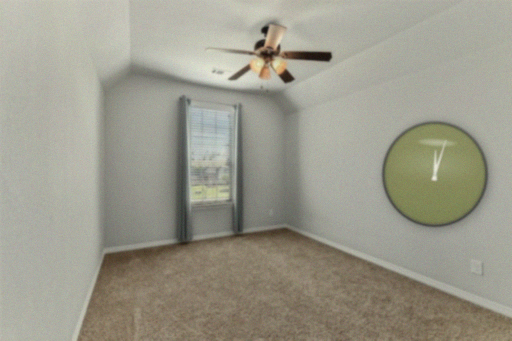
12.03
